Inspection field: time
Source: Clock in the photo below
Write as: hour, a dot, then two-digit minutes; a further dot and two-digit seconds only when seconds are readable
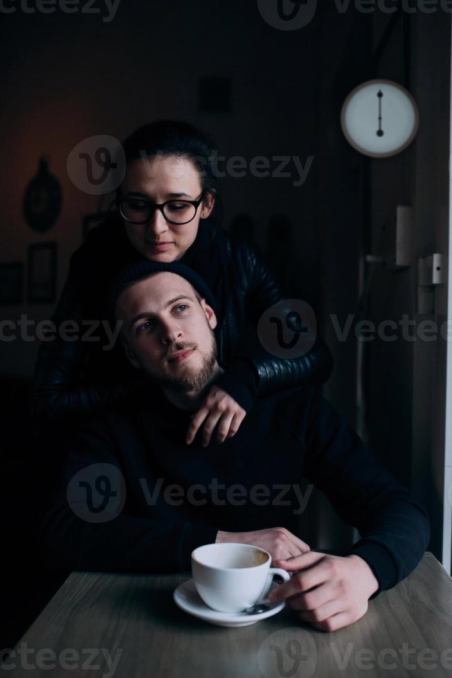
6.00
